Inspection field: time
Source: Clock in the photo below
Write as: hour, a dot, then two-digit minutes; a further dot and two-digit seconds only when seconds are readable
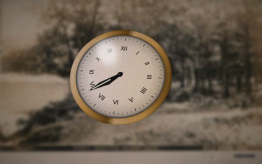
7.39
